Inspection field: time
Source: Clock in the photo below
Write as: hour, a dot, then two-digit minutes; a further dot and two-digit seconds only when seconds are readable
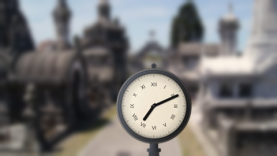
7.11
